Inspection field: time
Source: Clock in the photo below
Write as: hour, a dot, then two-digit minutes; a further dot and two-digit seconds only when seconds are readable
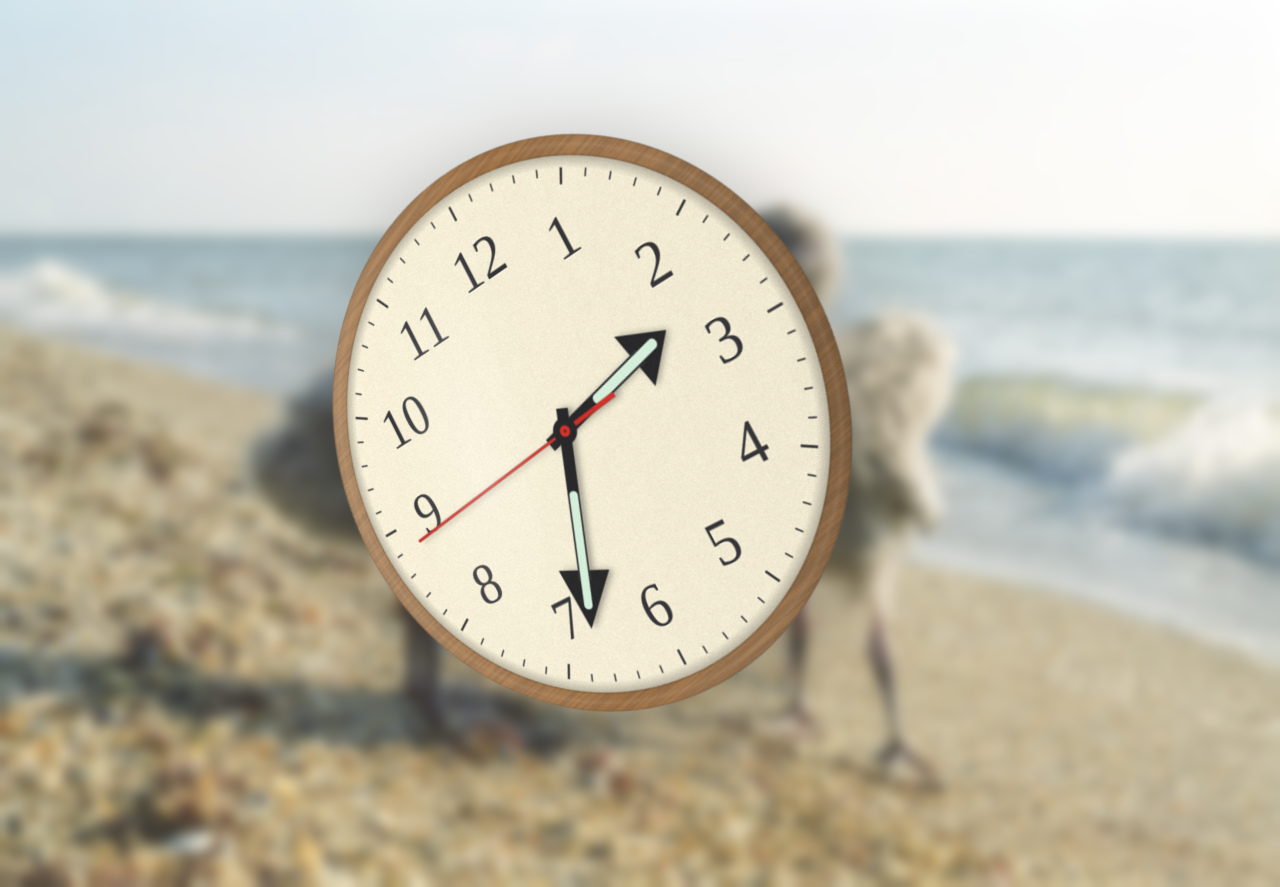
2.33.44
